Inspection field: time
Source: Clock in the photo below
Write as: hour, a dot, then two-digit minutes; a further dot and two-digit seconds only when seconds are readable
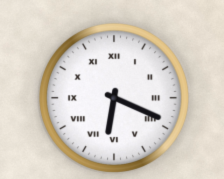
6.19
